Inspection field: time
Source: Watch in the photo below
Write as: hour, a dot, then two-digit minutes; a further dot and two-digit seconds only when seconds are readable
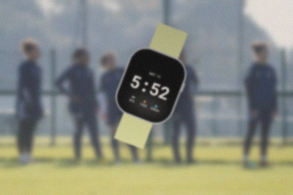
5.52
